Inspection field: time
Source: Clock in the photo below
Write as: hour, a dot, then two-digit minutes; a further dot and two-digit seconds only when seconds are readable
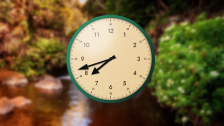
7.42
